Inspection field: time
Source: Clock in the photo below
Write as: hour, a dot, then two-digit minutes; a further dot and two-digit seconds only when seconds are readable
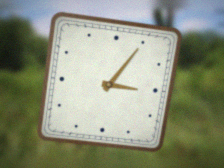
3.05
